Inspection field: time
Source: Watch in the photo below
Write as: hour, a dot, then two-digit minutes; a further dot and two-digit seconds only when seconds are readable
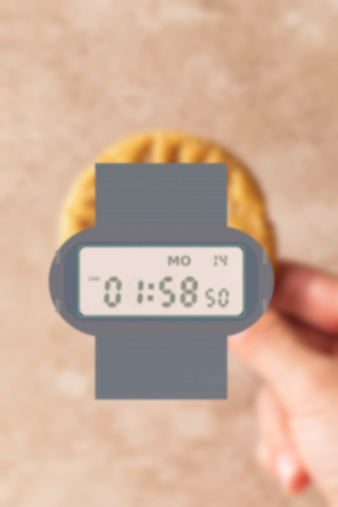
1.58.50
